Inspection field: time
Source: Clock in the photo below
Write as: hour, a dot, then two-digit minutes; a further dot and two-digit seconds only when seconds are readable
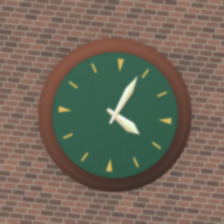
4.04
